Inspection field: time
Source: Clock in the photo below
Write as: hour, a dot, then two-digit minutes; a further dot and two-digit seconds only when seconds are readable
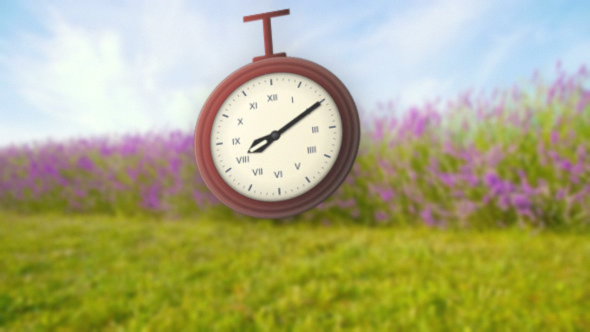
8.10
